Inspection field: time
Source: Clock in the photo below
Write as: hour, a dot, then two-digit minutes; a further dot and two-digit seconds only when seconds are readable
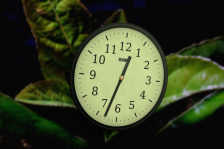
12.33
